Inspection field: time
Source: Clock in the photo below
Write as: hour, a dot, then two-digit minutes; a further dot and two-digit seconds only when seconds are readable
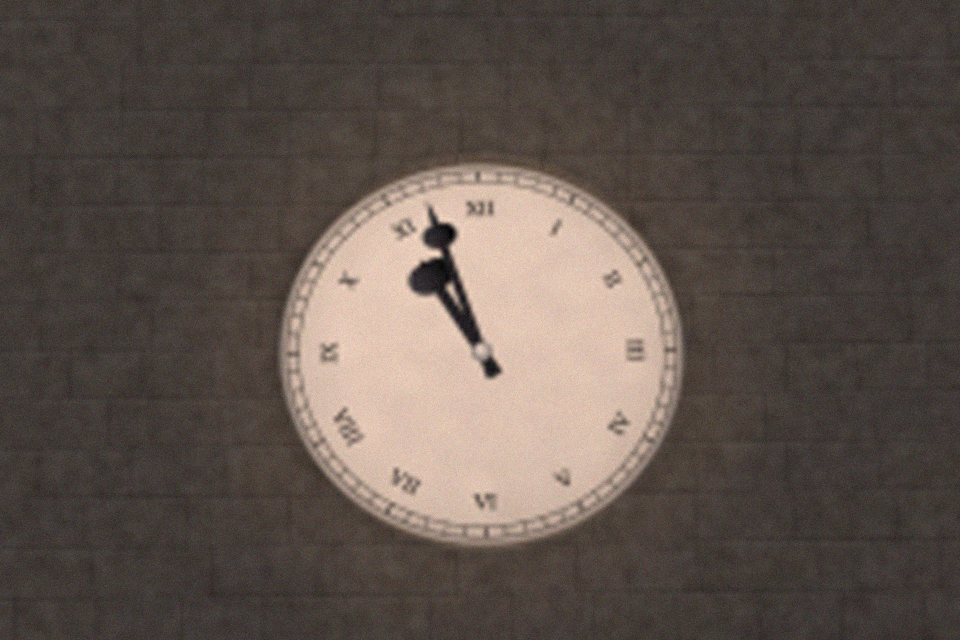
10.57
